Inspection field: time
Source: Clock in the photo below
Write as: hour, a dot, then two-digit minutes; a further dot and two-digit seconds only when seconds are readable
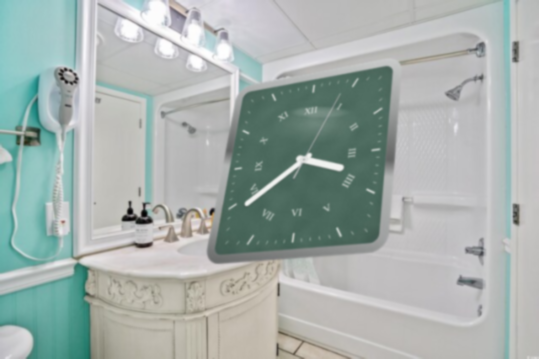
3.39.04
